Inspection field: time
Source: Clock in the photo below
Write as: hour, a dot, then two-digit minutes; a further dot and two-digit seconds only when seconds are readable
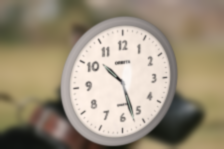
10.27
